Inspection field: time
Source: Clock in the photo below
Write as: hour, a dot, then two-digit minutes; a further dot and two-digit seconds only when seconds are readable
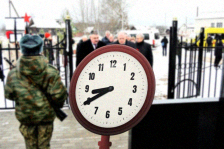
8.40
